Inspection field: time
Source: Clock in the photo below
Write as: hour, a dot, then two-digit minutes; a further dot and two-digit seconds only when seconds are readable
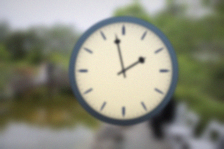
1.58
